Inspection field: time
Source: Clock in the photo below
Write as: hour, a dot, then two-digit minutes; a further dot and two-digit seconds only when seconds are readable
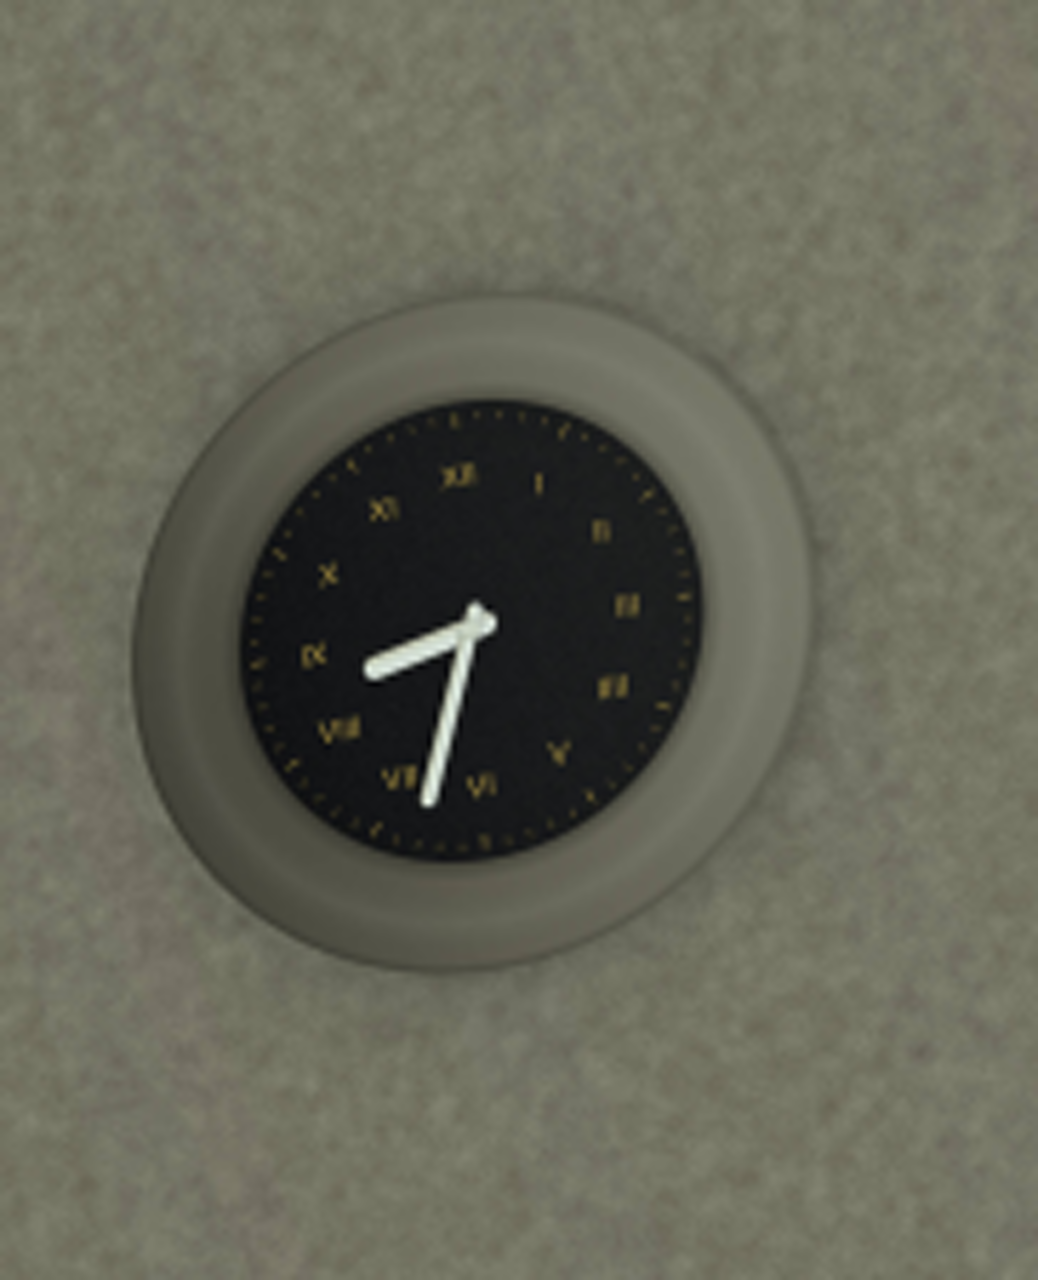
8.33
